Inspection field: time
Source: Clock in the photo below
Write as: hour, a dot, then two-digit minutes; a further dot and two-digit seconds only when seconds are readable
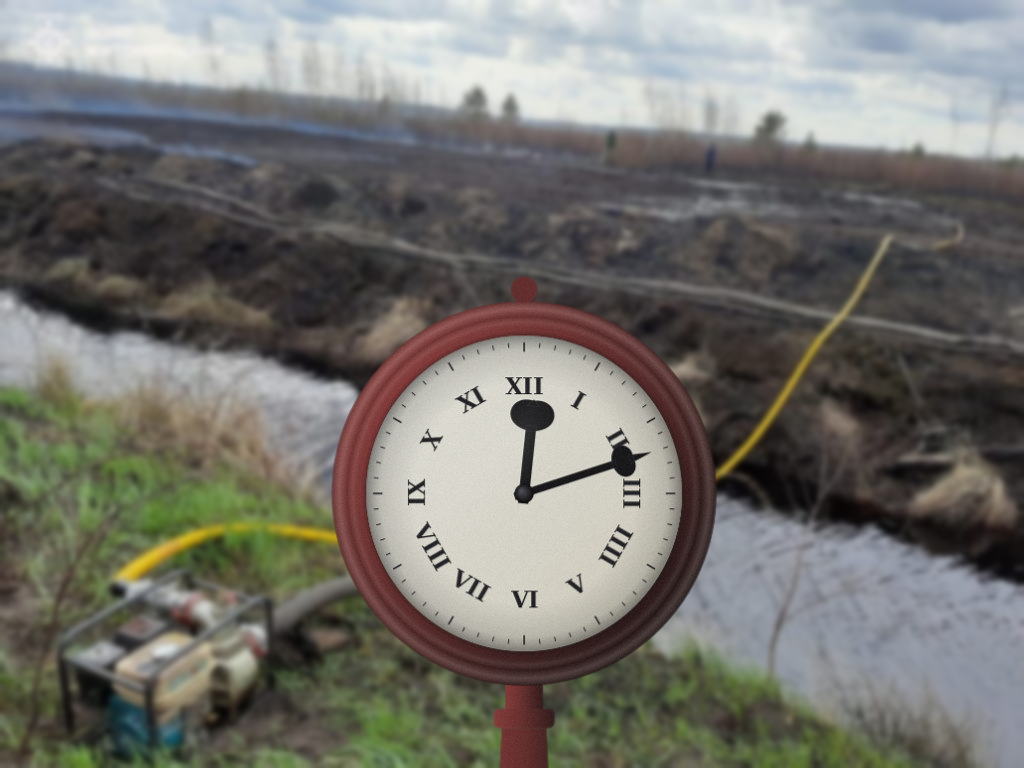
12.12
